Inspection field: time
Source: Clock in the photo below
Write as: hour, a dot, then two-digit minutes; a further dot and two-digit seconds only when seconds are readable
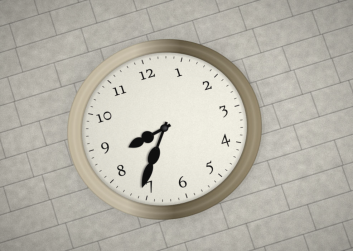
8.36
